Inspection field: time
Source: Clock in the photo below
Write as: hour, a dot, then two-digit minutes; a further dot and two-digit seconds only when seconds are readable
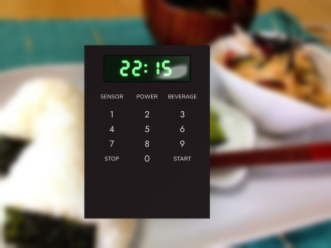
22.15
